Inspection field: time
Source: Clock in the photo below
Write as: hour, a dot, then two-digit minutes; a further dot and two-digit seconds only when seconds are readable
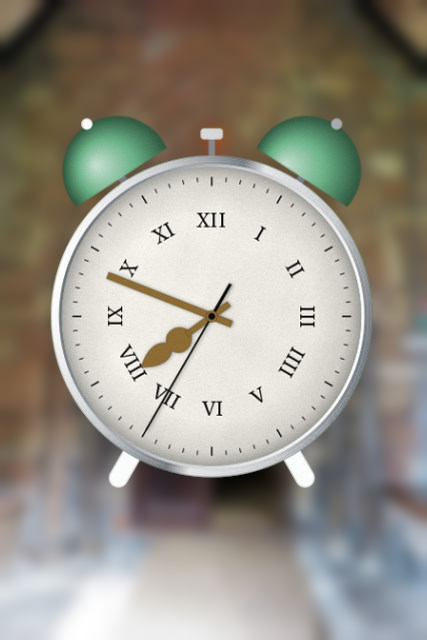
7.48.35
